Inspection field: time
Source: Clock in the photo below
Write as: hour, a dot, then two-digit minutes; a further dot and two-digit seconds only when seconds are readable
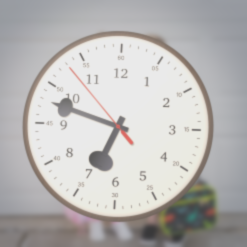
6.47.53
